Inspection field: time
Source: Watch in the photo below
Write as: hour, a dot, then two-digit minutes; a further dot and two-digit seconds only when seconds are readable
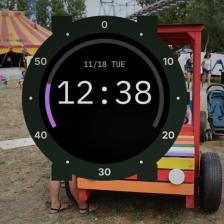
12.38
